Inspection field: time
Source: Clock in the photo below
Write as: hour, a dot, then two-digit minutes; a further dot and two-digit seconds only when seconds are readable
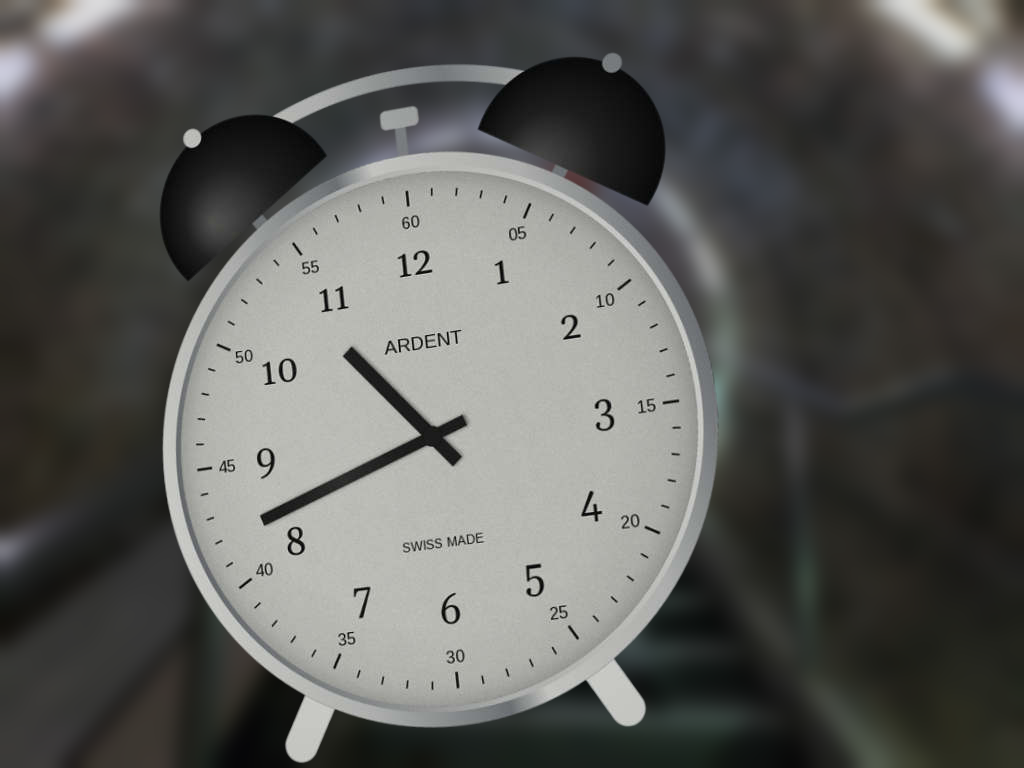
10.42
